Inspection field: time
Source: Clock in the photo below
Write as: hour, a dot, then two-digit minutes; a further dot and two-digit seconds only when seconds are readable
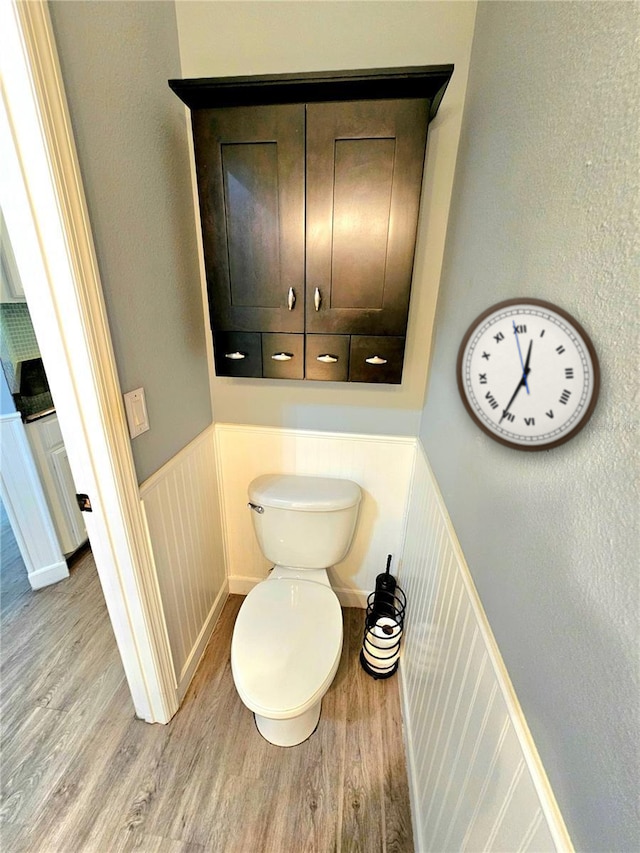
12.35.59
